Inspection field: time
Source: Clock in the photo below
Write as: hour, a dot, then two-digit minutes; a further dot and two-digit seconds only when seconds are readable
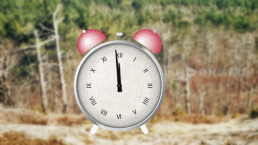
11.59
